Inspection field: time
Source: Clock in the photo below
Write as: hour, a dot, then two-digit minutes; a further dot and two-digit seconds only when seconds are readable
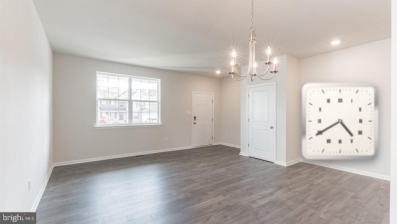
4.40
